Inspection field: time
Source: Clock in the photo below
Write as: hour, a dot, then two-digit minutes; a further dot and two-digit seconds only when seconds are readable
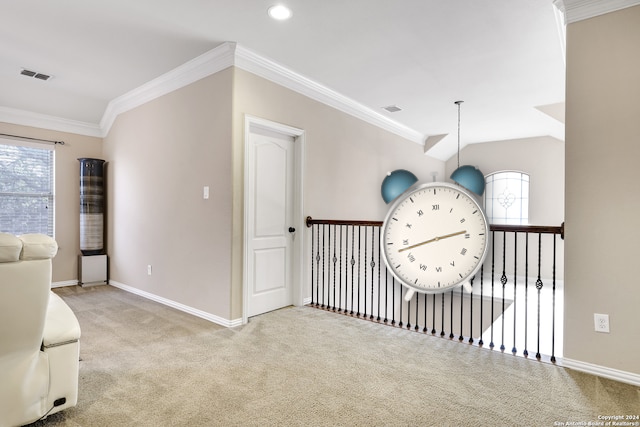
2.43
